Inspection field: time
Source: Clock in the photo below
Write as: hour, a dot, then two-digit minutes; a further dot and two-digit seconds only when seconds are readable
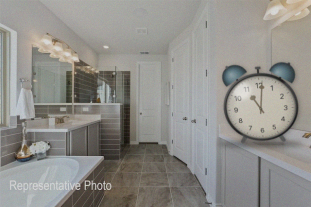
11.01
